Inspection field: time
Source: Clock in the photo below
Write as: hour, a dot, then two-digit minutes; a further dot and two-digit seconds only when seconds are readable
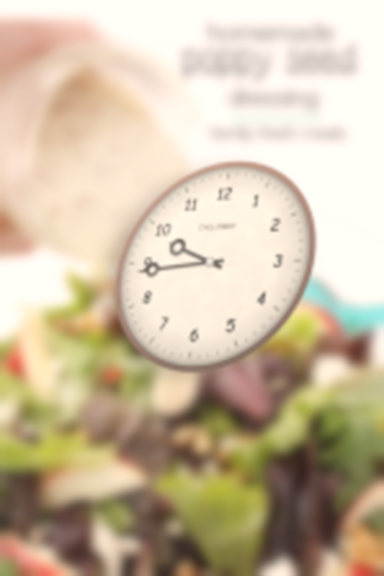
9.44
